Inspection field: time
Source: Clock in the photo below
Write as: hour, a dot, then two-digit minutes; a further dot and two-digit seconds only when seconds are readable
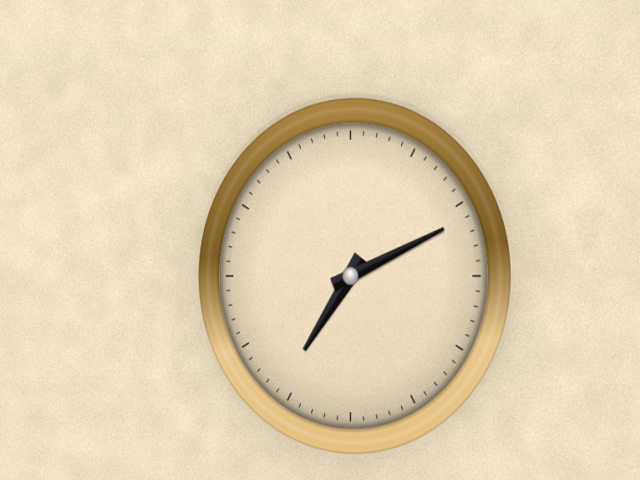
7.11
